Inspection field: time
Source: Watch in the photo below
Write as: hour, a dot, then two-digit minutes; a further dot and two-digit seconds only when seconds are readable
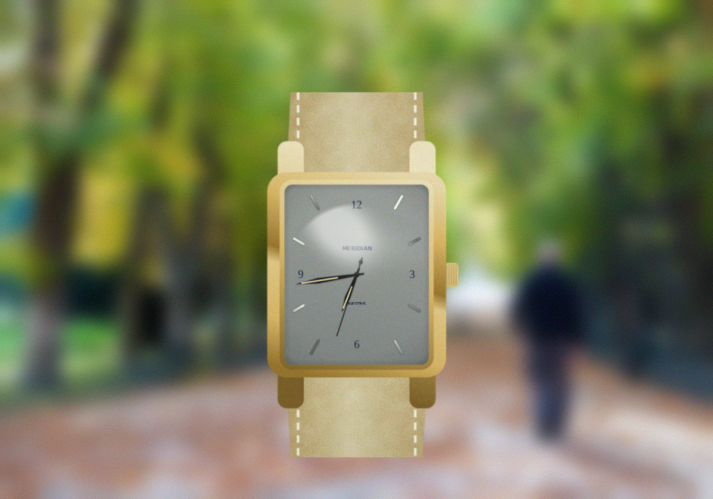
6.43.33
